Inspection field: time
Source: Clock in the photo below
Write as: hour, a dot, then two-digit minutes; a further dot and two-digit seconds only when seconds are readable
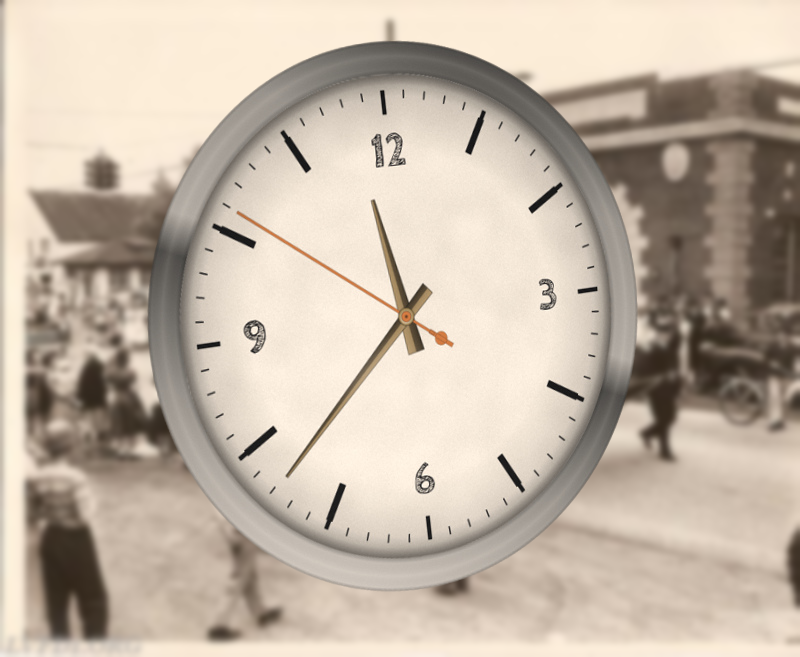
11.37.51
